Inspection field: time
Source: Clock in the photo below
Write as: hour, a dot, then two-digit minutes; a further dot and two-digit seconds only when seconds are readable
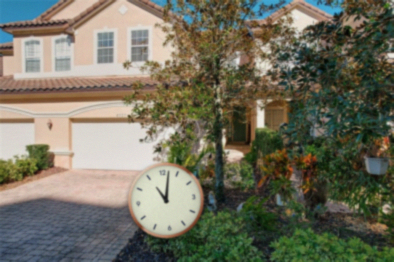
11.02
